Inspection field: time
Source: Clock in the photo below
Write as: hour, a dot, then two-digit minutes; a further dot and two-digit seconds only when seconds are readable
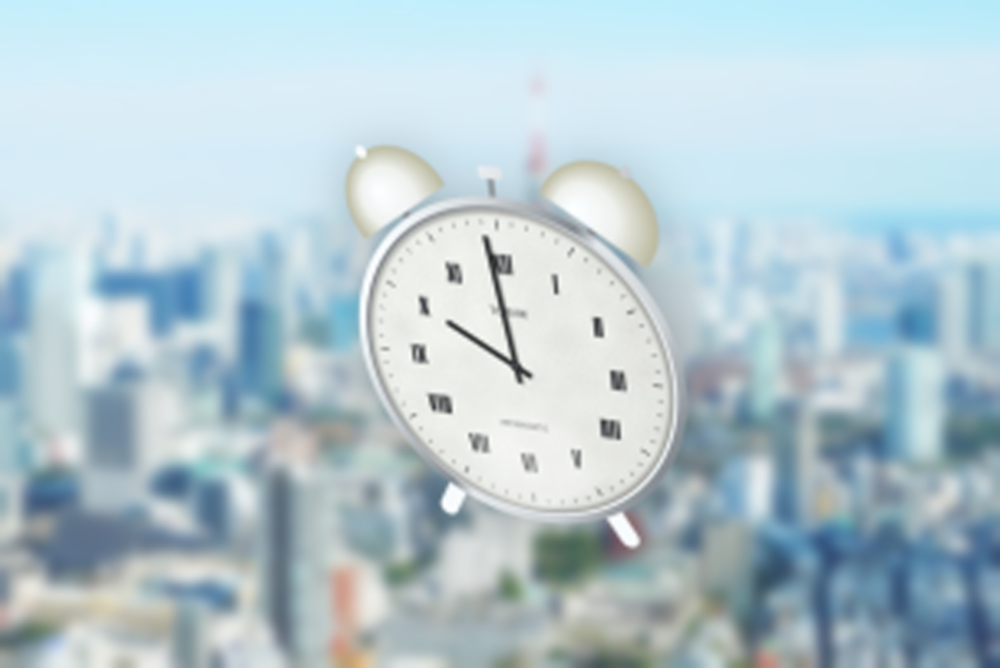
9.59
